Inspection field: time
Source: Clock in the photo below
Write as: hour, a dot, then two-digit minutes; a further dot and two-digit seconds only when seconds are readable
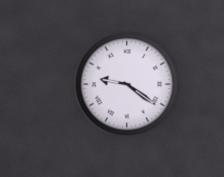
9.21
